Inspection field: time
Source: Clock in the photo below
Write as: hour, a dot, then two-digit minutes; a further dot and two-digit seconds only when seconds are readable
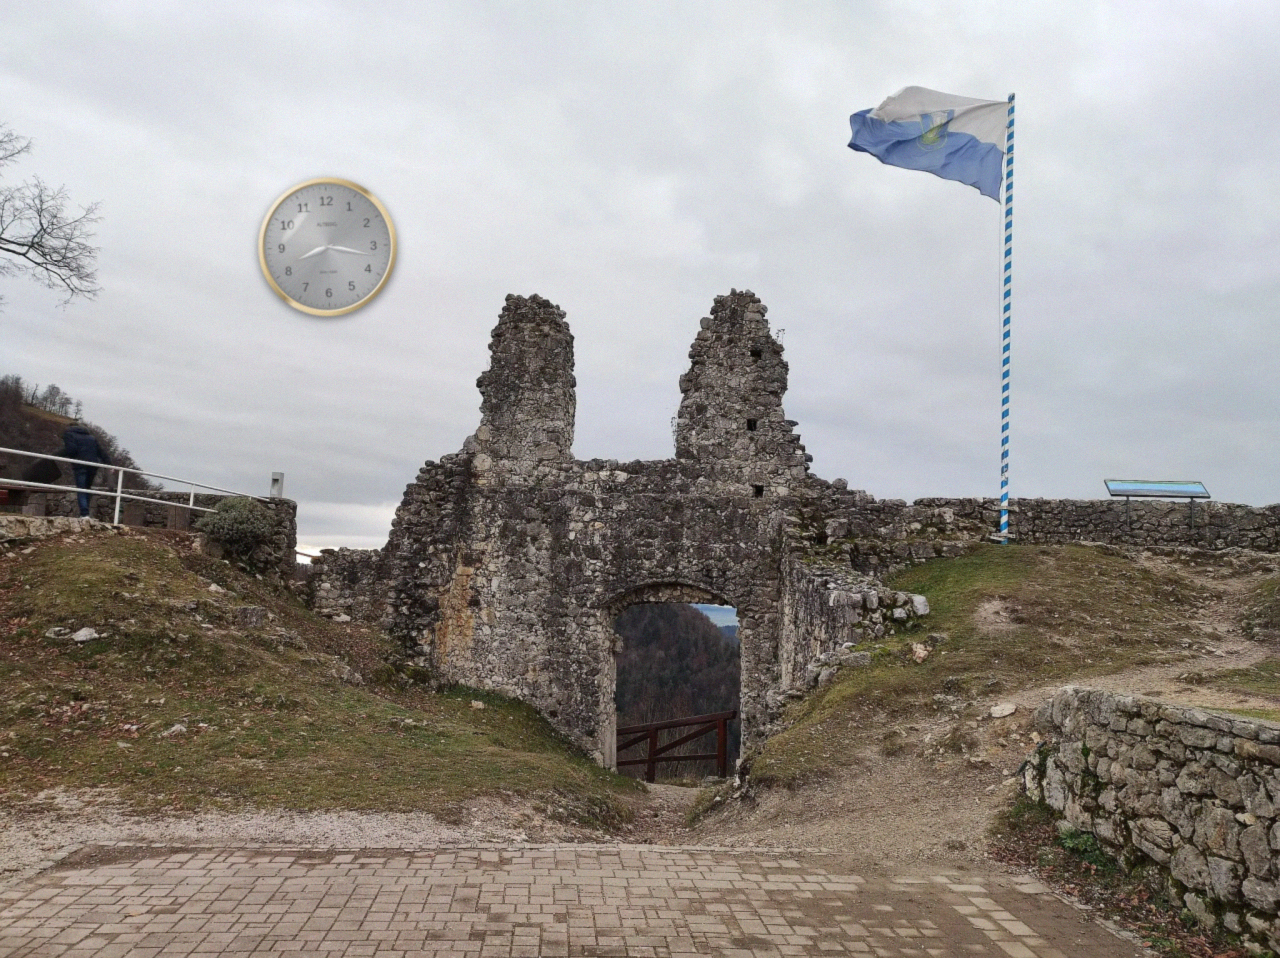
8.17
